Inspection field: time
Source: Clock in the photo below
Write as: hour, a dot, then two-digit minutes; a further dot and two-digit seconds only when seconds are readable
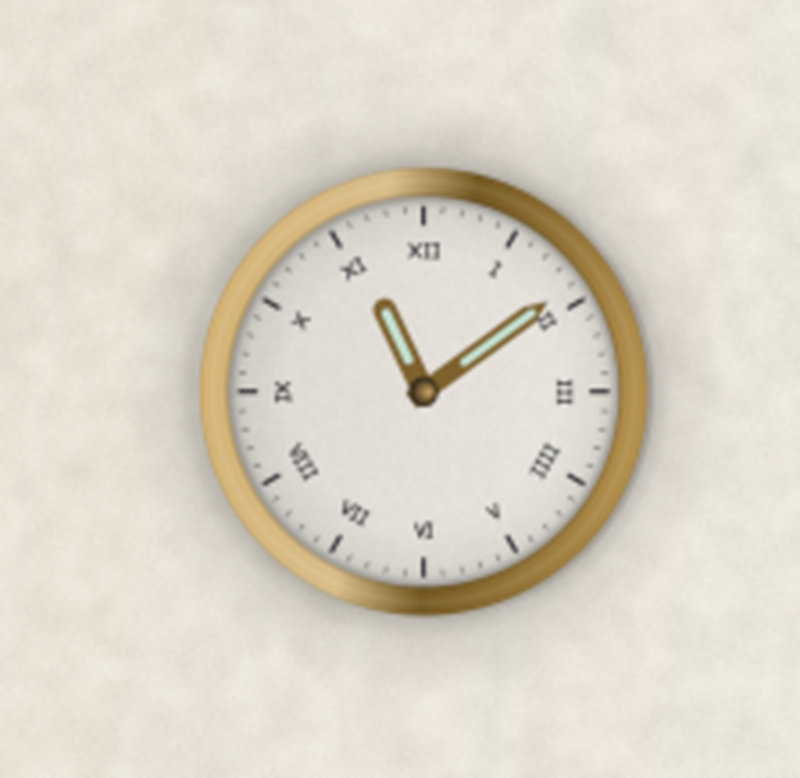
11.09
